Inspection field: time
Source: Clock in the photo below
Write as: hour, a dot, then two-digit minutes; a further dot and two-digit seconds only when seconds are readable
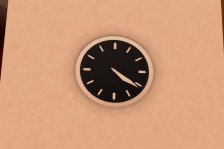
4.21
